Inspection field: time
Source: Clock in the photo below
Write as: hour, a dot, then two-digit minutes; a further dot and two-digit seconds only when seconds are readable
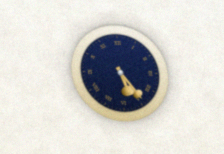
5.24
